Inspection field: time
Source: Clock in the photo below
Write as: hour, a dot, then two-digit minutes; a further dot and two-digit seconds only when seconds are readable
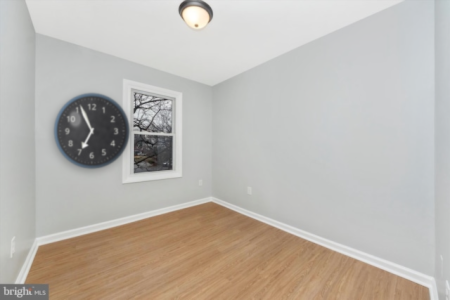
6.56
